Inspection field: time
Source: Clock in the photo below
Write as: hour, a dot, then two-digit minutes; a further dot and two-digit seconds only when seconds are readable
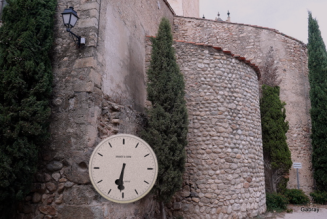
6.31
